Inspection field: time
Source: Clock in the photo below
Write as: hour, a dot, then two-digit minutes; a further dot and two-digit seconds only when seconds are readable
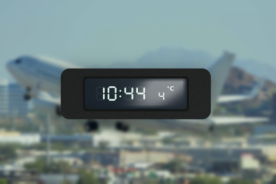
10.44
